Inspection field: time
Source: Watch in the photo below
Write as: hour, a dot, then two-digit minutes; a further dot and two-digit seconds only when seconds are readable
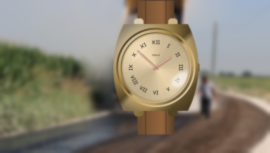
1.52
